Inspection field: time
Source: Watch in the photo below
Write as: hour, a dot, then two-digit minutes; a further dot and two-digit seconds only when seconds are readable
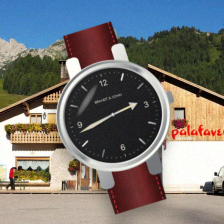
2.43
